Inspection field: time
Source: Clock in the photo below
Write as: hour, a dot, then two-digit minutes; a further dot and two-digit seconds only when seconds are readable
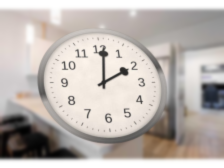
2.01
